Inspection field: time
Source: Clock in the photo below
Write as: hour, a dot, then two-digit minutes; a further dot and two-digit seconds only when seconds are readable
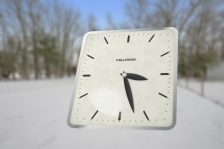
3.27
